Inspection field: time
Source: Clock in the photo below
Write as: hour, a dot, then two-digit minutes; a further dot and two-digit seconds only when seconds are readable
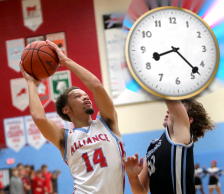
8.23
